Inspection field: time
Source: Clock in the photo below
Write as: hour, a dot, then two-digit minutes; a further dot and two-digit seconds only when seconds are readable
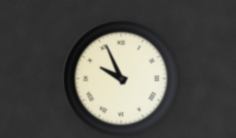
9.56
